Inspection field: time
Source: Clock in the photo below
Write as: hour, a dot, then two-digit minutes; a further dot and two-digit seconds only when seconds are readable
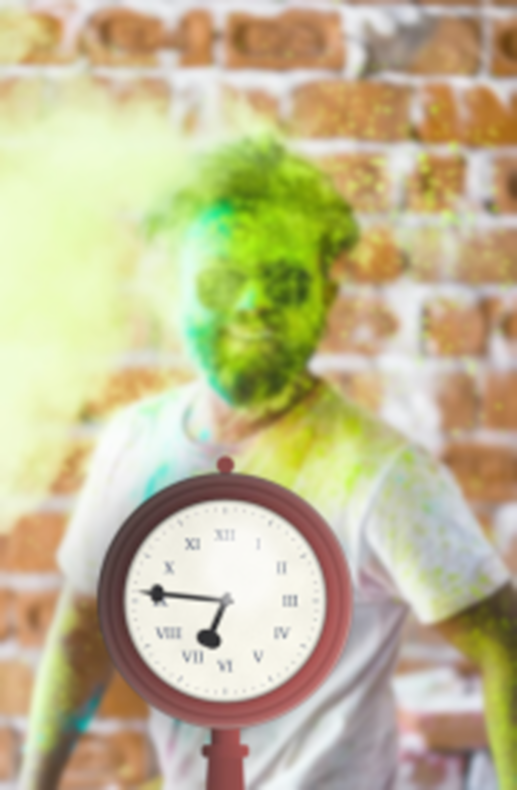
6.46
